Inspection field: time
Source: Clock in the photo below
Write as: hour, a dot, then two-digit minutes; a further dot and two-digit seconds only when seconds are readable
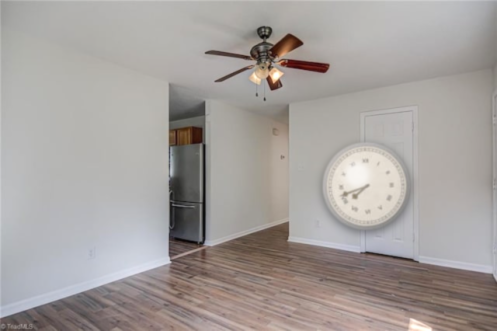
7.42
